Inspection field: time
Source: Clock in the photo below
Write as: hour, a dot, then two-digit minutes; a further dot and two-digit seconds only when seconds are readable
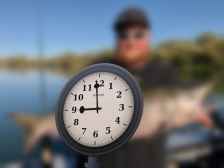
8.59
